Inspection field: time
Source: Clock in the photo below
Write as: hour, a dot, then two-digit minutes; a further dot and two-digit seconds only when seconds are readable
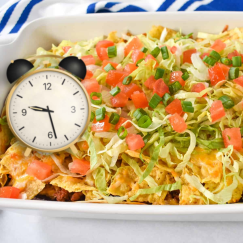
9.28
